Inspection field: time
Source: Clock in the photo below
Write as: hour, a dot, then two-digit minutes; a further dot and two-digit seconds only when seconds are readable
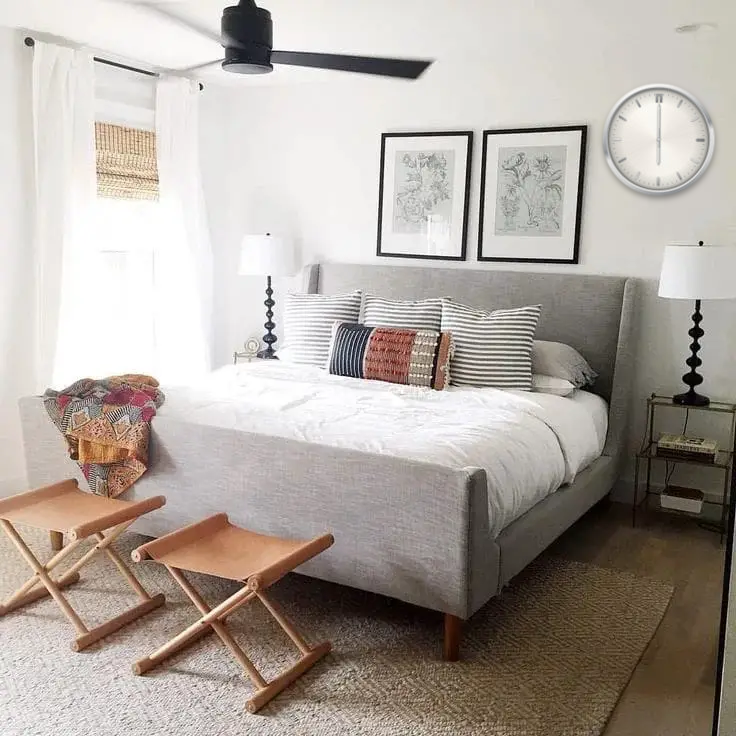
6.00
